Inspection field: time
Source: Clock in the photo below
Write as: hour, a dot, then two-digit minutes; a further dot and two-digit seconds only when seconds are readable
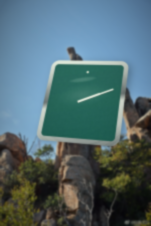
2.11
